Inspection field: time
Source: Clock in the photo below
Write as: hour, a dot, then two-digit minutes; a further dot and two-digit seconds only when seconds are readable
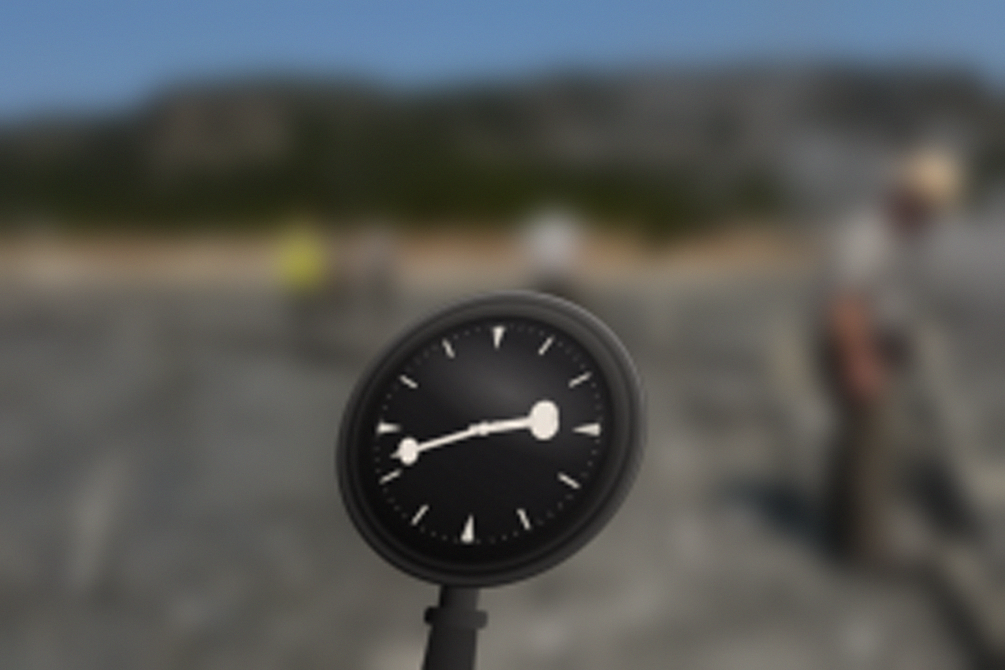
2.42
